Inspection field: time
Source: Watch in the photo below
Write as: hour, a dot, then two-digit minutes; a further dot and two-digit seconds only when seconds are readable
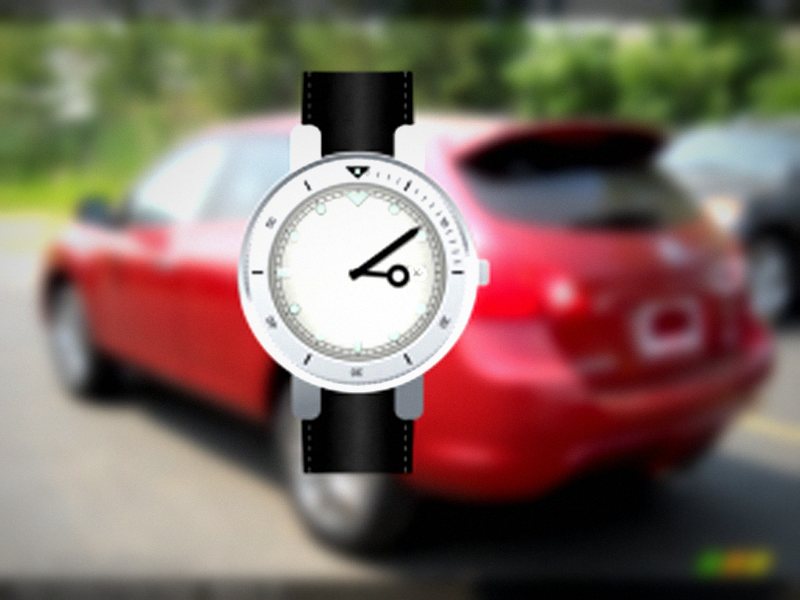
3.09
